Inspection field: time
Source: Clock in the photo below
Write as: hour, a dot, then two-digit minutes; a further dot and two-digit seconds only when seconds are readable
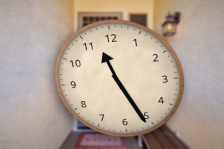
11.26
